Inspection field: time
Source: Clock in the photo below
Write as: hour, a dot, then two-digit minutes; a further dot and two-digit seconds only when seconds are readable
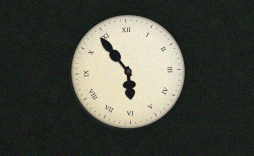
5.54
